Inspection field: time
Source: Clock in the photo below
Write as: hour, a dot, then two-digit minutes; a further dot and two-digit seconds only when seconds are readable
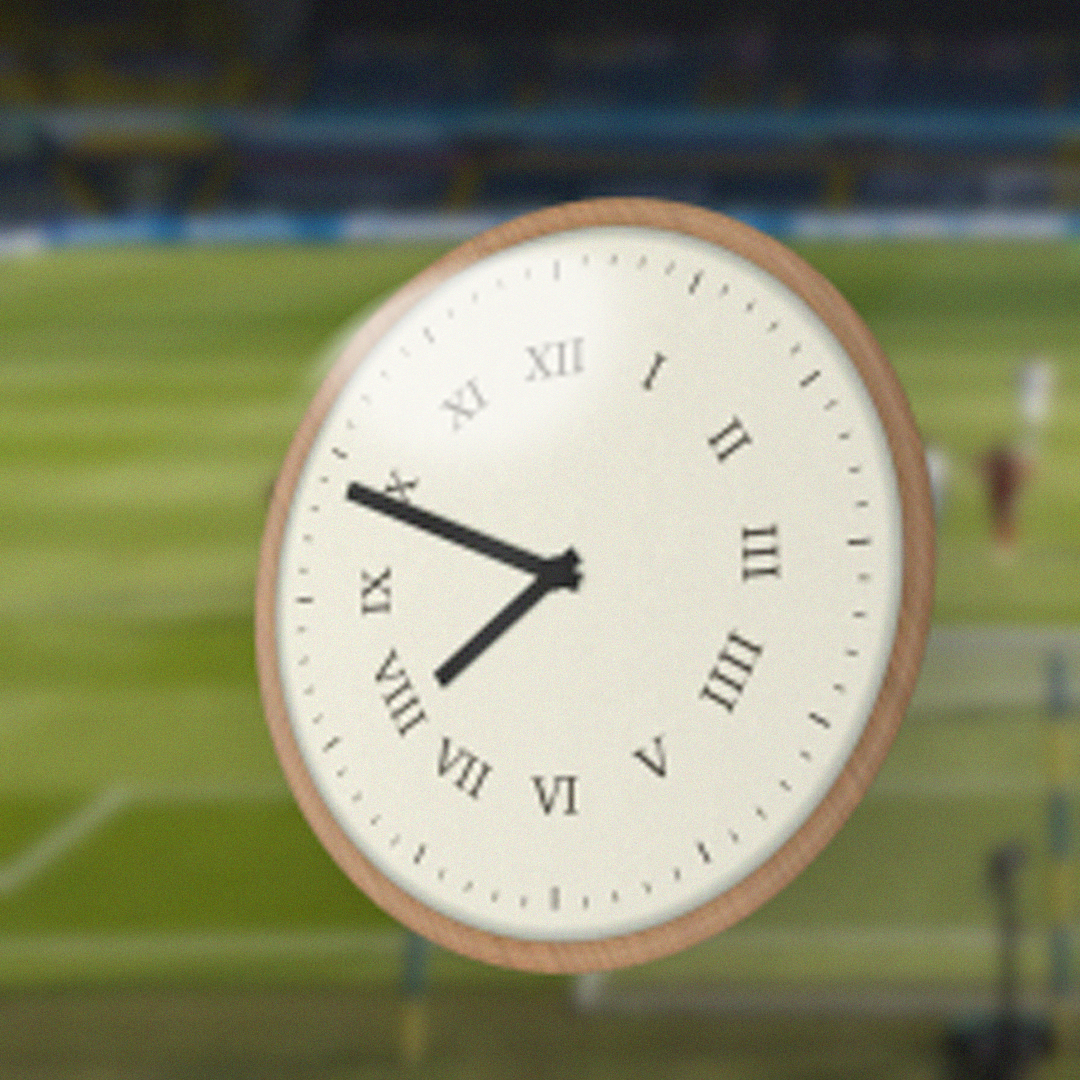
7.49
